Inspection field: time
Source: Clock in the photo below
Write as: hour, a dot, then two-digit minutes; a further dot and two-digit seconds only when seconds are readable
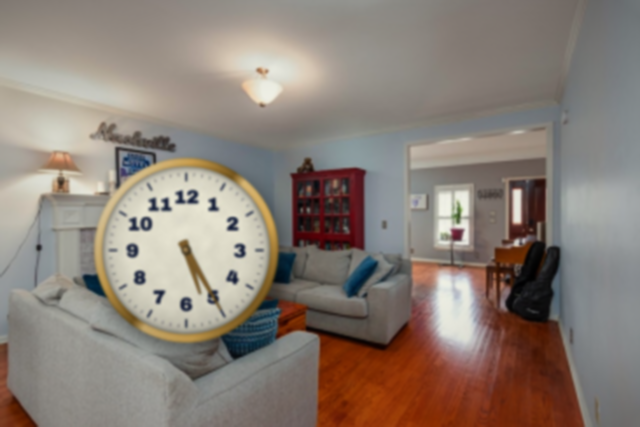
5.25
